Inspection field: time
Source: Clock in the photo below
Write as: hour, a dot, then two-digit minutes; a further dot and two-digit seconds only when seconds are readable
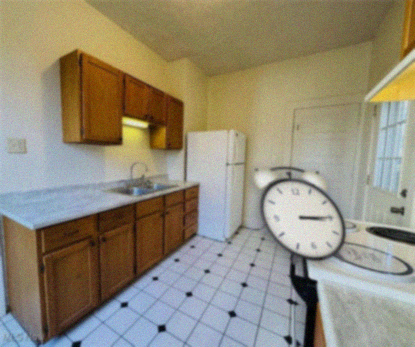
3.15
